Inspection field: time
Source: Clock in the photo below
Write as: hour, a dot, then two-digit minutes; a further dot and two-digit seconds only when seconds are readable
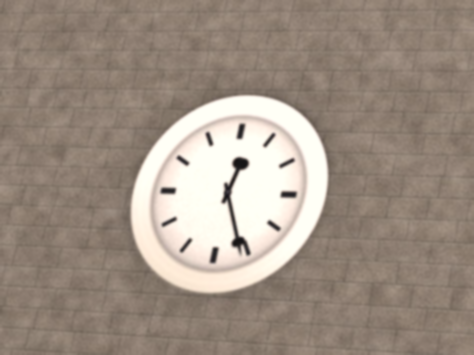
12.26
